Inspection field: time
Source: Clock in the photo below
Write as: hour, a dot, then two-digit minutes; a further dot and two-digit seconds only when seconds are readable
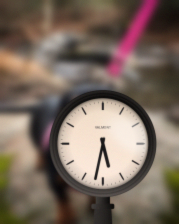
5.32
